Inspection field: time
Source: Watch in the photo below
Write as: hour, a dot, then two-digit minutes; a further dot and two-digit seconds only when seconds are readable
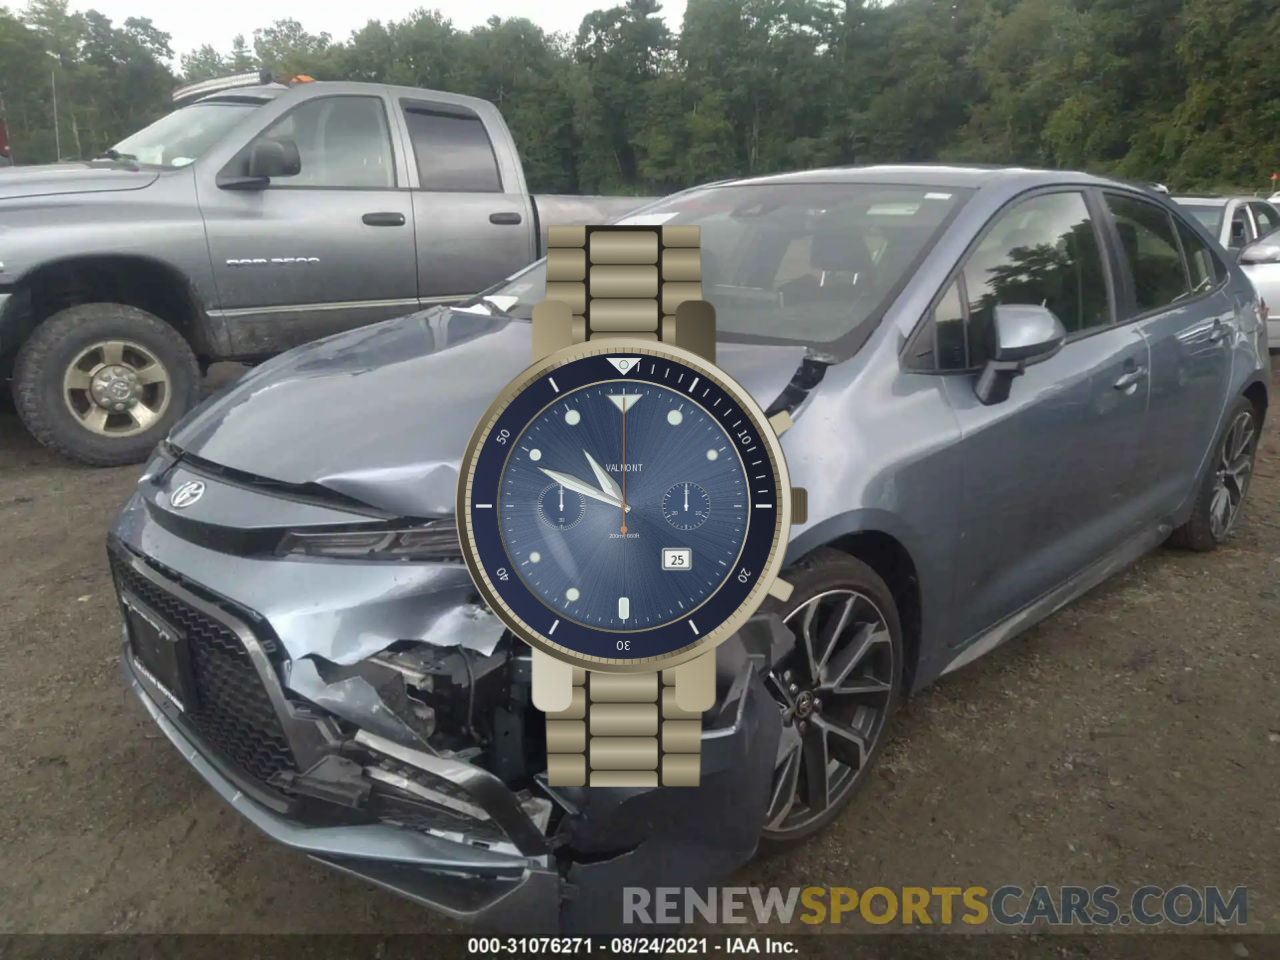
10.49
